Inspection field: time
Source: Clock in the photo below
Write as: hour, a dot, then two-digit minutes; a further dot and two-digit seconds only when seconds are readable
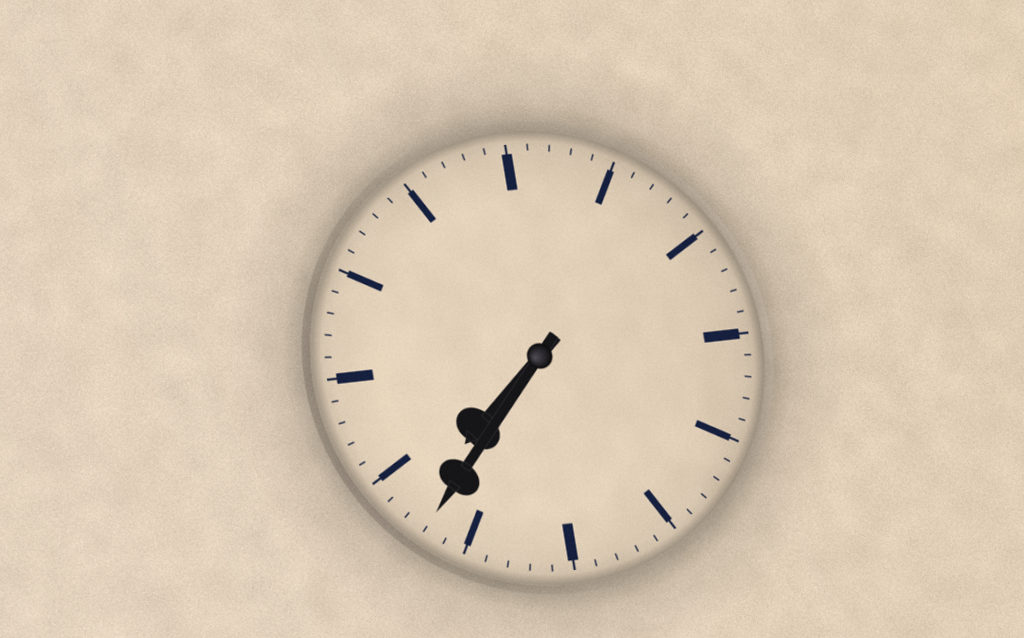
7.37
